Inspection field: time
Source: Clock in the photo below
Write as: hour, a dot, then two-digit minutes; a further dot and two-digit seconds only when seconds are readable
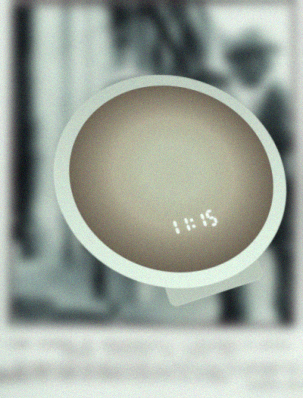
11.15
